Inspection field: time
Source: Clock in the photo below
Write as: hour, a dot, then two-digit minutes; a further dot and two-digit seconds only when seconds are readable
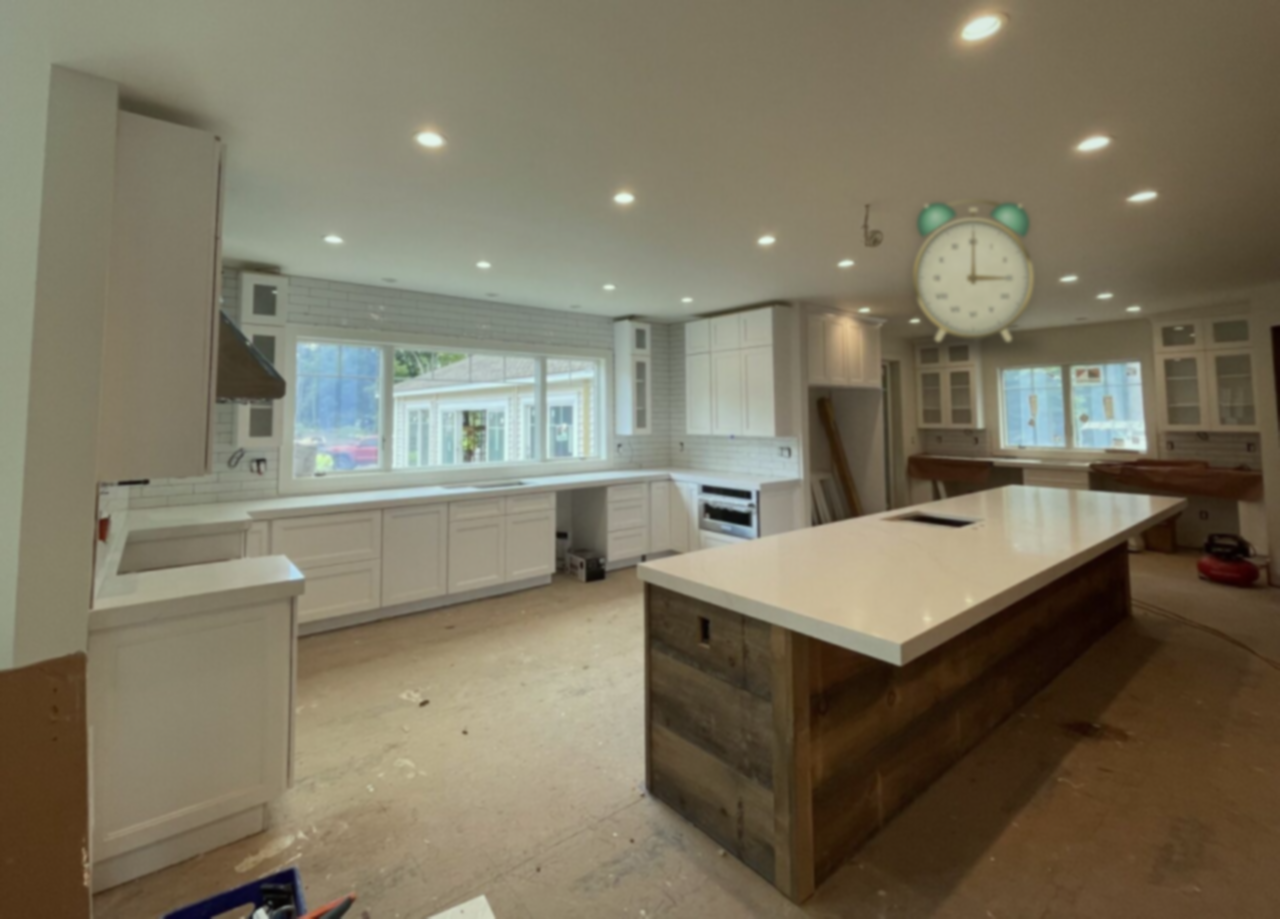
3.00
